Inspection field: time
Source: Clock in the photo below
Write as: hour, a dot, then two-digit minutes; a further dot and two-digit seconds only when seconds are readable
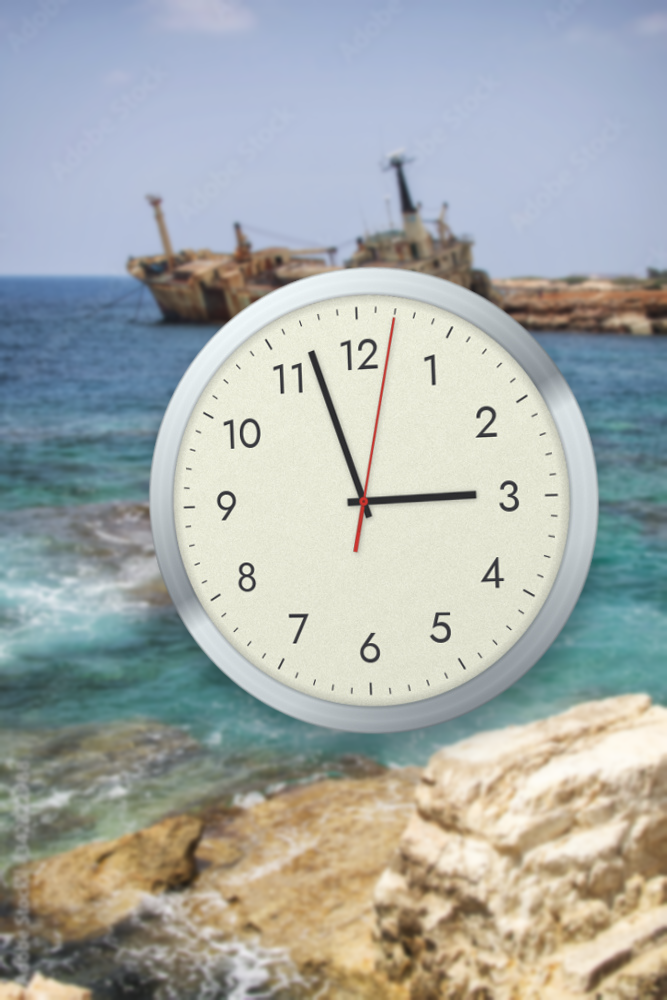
2.57.02
